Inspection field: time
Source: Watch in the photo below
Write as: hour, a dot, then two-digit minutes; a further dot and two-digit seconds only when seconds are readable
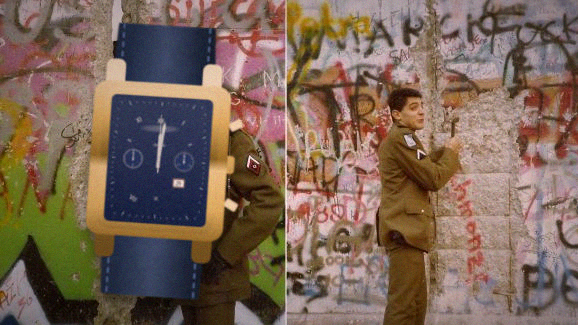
12.01
